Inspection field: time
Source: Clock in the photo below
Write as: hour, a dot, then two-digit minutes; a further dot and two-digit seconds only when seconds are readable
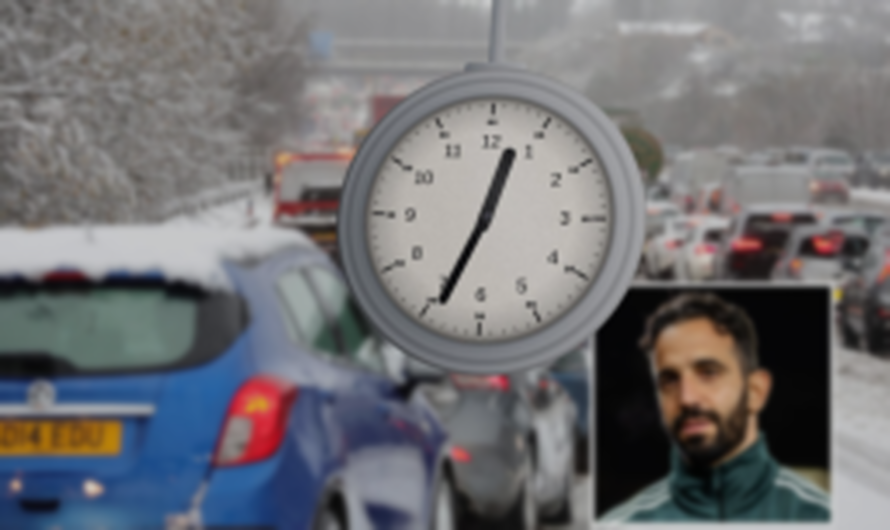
12.34
